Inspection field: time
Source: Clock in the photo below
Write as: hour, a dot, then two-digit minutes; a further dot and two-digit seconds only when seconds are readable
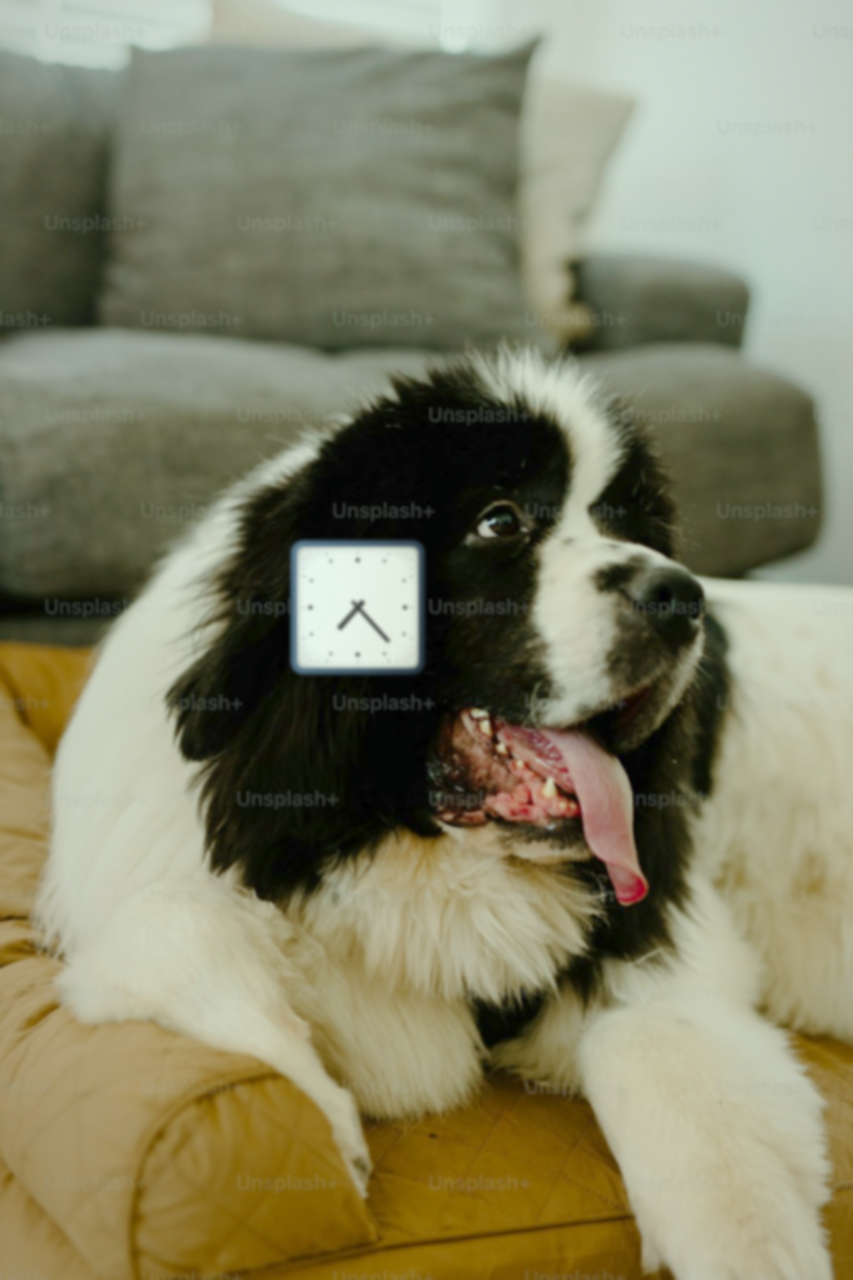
7.23
